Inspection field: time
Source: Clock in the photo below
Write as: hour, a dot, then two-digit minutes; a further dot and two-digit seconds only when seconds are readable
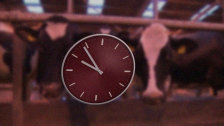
9.54
